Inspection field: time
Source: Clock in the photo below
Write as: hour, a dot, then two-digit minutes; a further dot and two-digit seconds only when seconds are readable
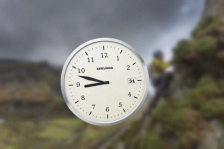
8.48
